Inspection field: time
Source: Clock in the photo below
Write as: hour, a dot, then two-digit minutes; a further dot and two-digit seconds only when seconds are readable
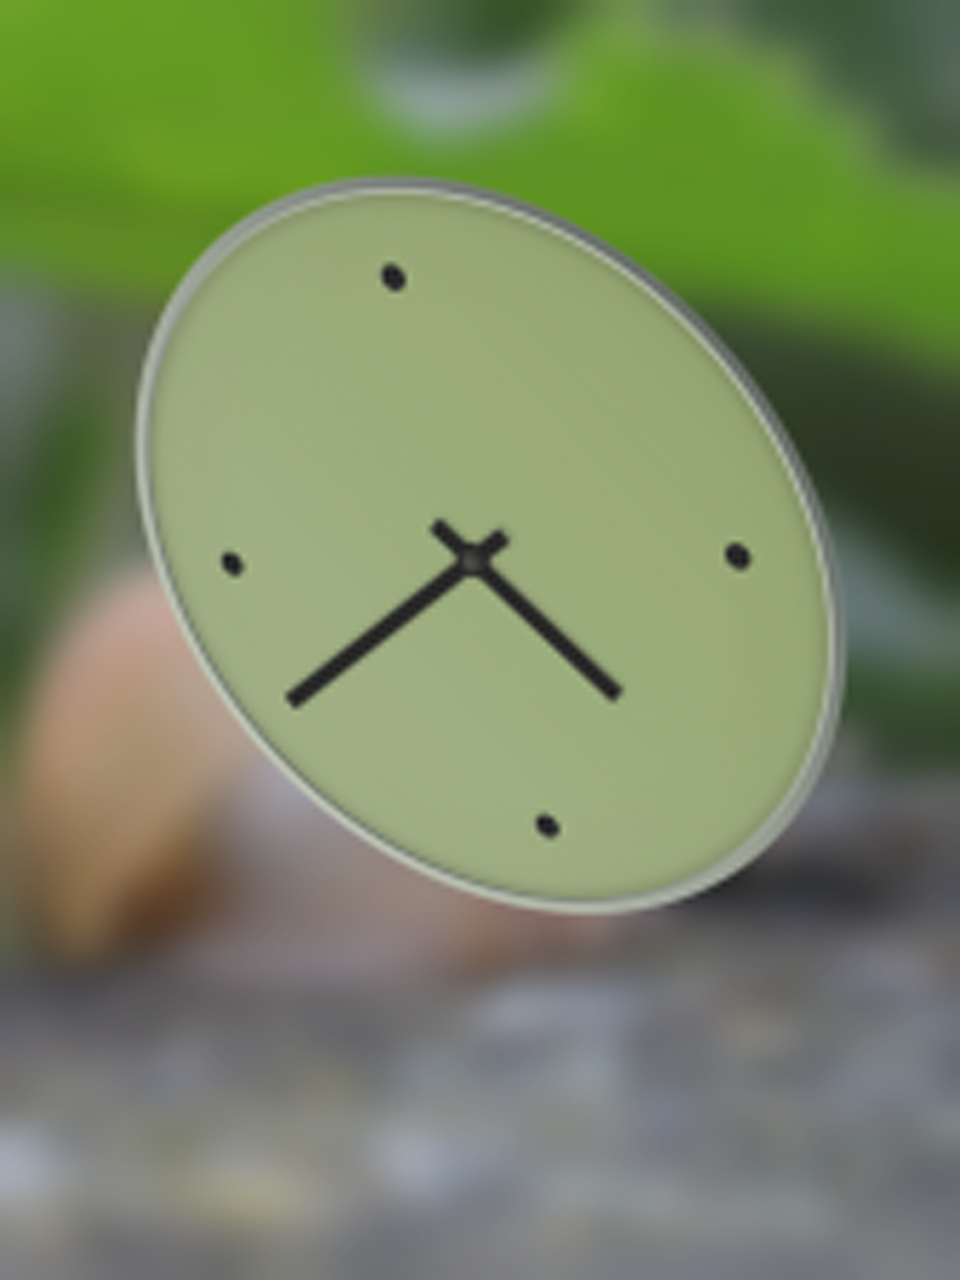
4.40
